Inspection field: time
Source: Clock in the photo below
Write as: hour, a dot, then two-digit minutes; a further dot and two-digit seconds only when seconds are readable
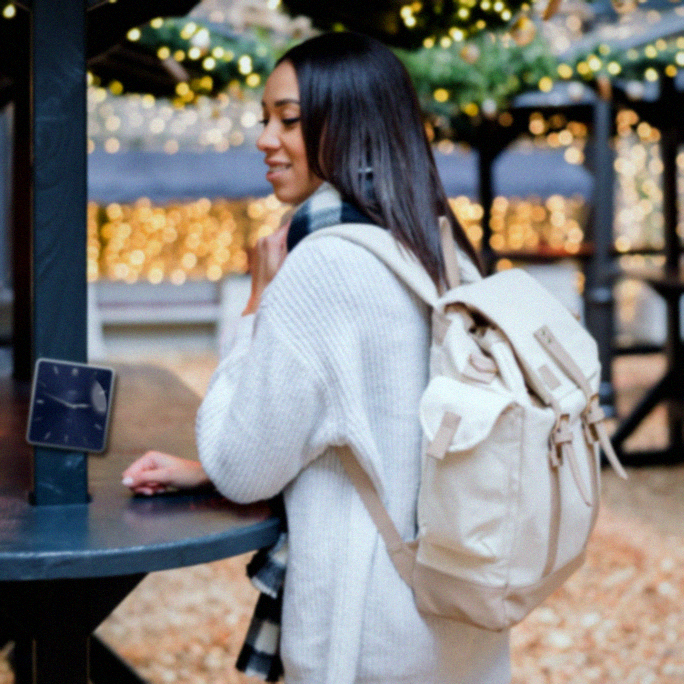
2.48
